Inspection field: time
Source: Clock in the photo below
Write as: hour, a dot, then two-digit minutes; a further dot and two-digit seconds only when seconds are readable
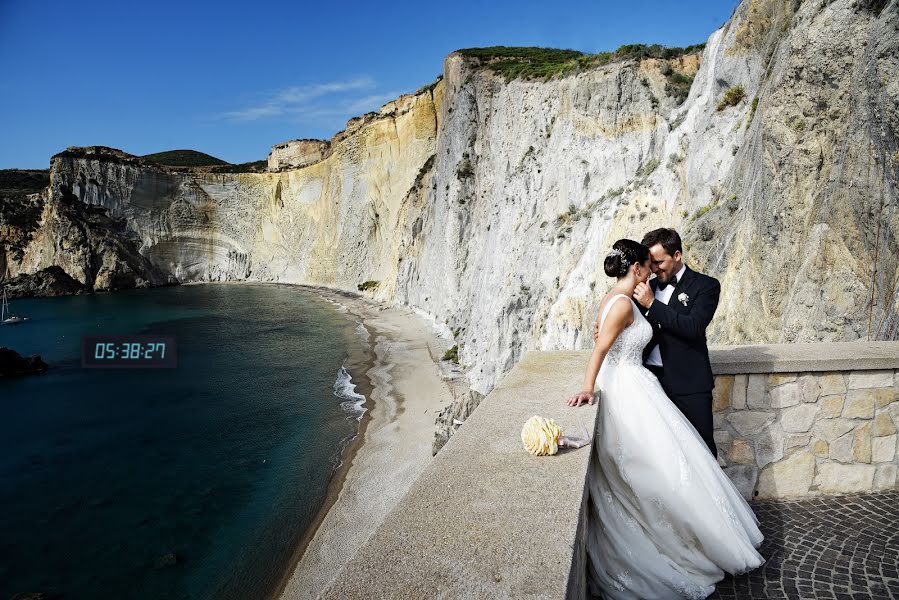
5.38.27
